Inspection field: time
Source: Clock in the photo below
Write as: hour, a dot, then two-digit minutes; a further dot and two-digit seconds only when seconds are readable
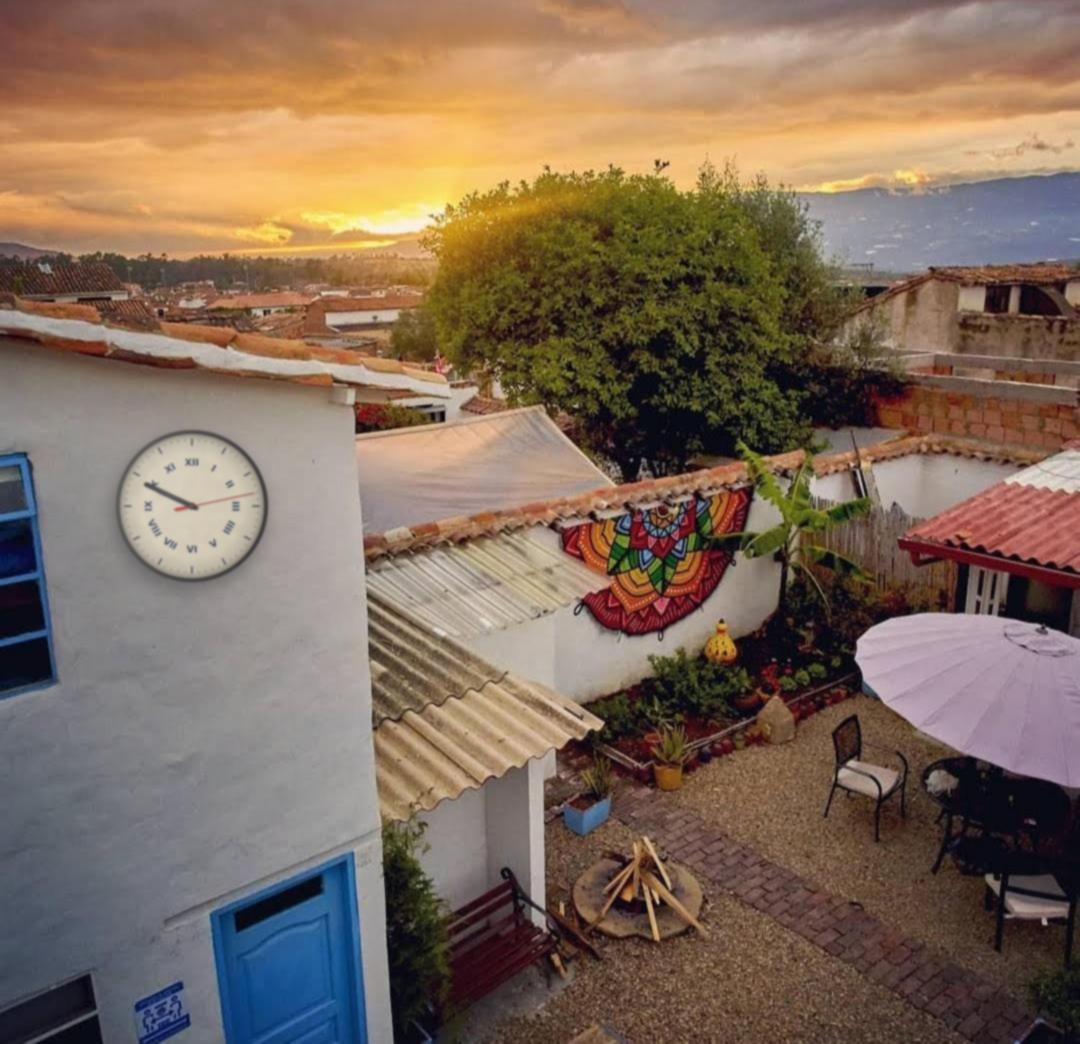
9.49.13
